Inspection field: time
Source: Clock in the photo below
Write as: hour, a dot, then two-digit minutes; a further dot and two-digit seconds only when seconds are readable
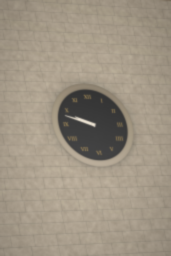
9.48
